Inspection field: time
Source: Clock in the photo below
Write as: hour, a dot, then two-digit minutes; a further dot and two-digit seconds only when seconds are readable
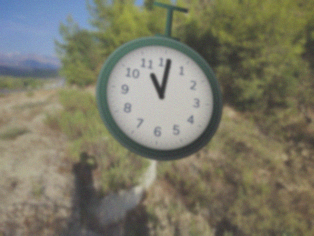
11.01
